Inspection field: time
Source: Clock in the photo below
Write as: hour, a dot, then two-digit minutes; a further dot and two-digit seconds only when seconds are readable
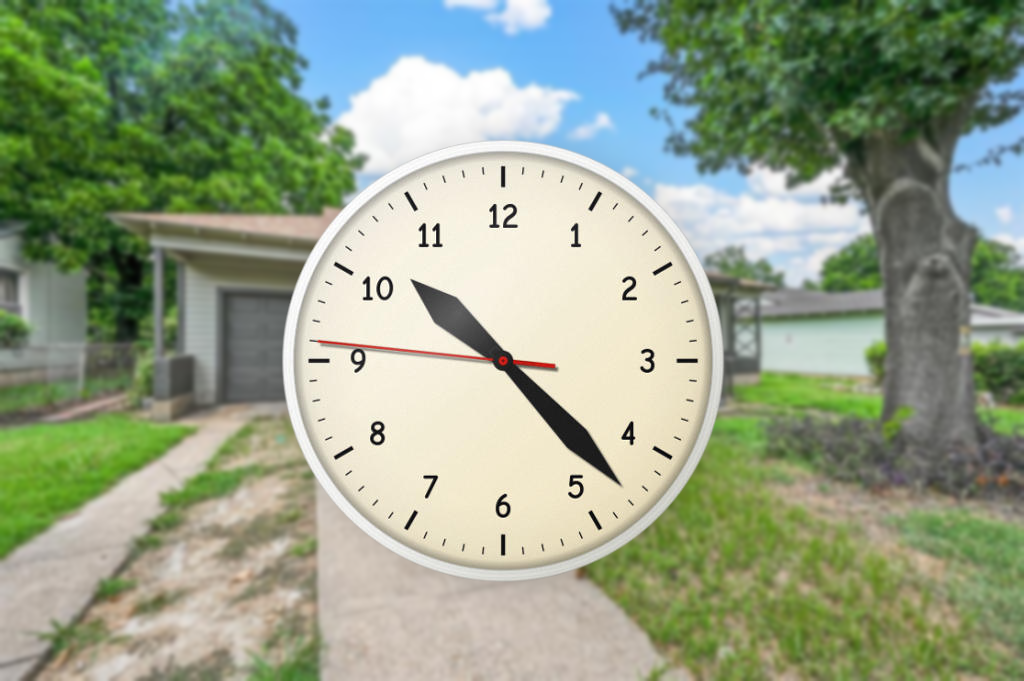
10.22.46
